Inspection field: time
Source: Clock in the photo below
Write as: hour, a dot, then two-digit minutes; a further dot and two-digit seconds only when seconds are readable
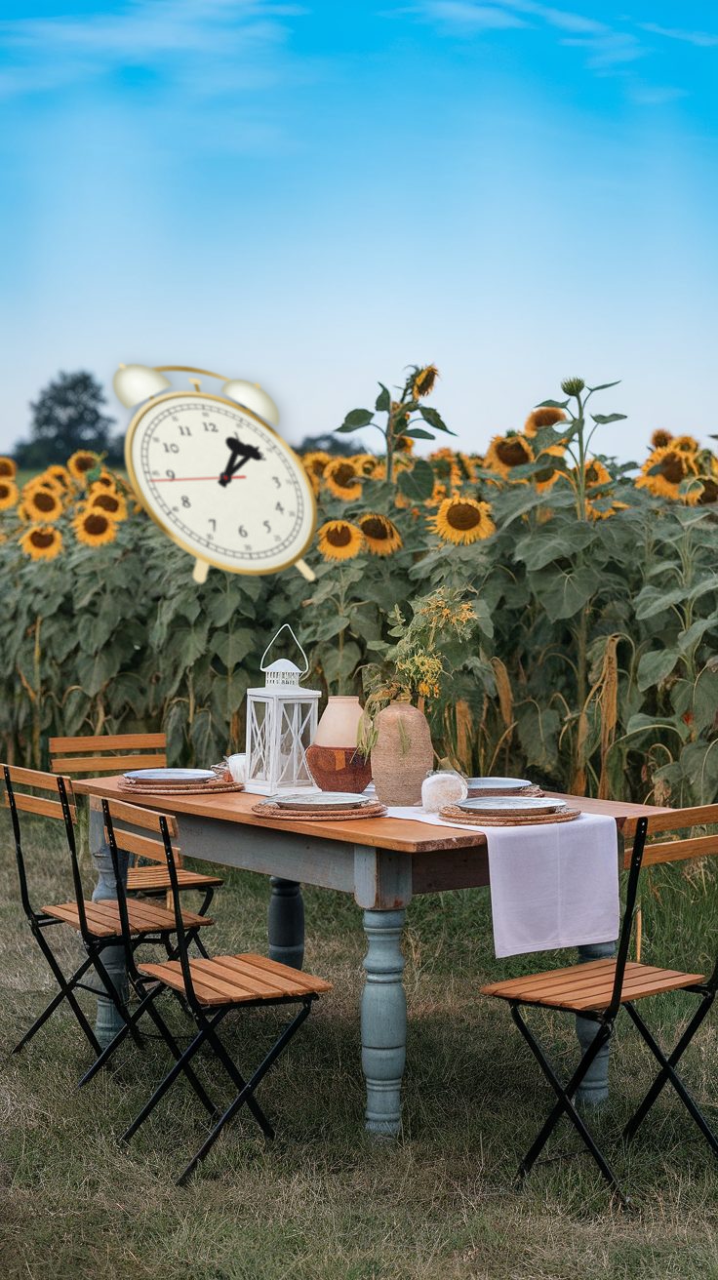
1.08.44
